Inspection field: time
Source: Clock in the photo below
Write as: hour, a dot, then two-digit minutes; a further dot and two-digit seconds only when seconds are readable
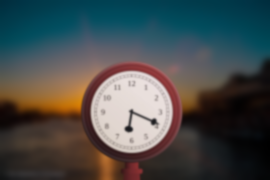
6.19
